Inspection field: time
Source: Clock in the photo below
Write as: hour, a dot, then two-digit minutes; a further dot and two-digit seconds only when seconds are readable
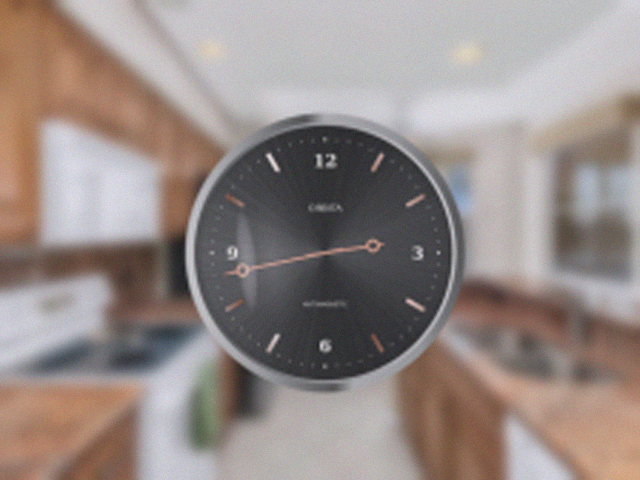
2.43
